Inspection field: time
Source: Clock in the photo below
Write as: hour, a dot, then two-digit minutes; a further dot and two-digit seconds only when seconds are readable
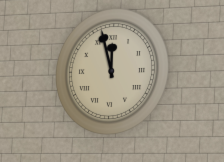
11.57
